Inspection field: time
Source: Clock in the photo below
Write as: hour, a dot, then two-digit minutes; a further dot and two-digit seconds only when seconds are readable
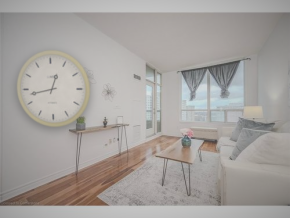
12.43
